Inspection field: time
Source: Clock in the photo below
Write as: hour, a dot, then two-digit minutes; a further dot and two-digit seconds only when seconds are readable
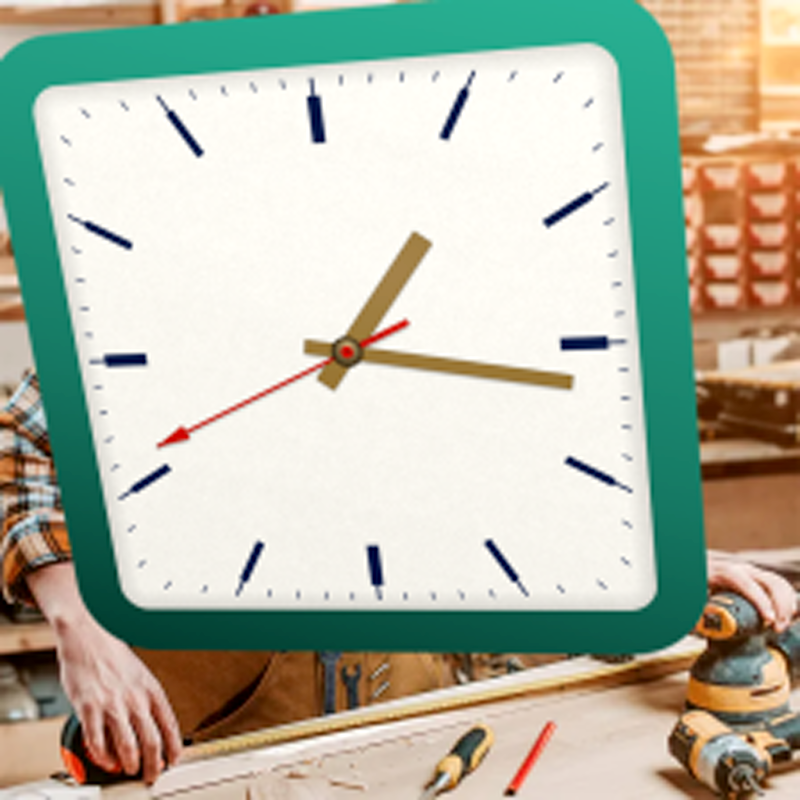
1.16.41
